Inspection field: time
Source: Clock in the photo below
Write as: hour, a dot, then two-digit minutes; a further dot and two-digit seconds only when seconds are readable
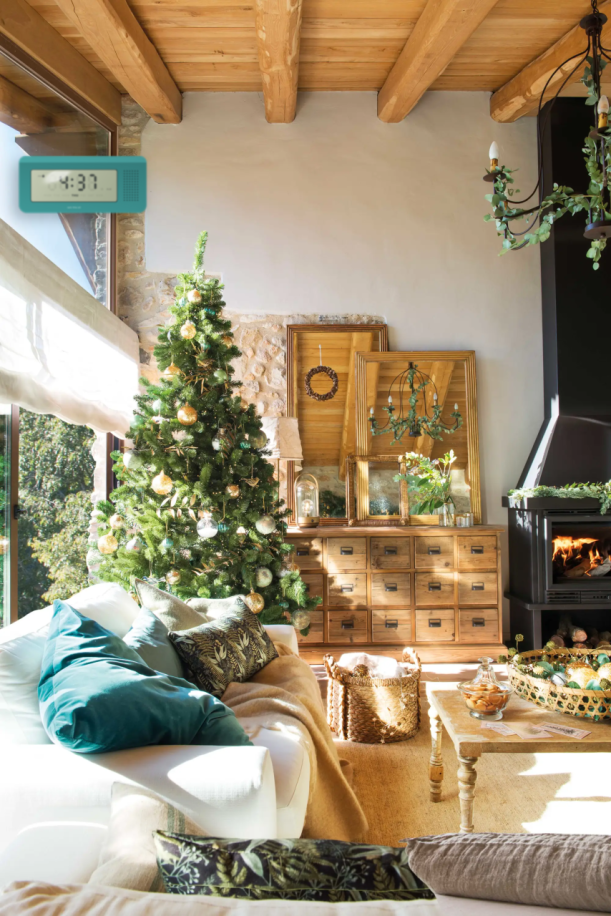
4.37
